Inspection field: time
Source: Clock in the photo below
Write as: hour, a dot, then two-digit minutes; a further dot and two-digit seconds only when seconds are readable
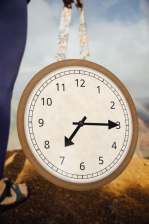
7.15
